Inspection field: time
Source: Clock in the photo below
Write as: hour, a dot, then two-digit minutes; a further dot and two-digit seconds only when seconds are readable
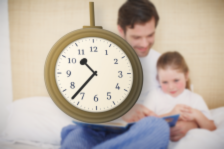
10.37
